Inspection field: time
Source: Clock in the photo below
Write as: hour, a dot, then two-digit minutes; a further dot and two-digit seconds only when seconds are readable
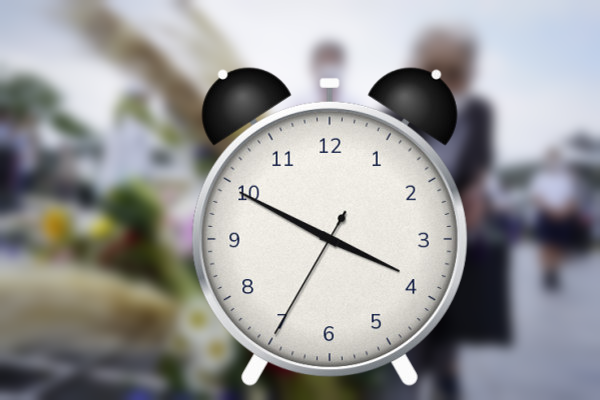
3.49.35
